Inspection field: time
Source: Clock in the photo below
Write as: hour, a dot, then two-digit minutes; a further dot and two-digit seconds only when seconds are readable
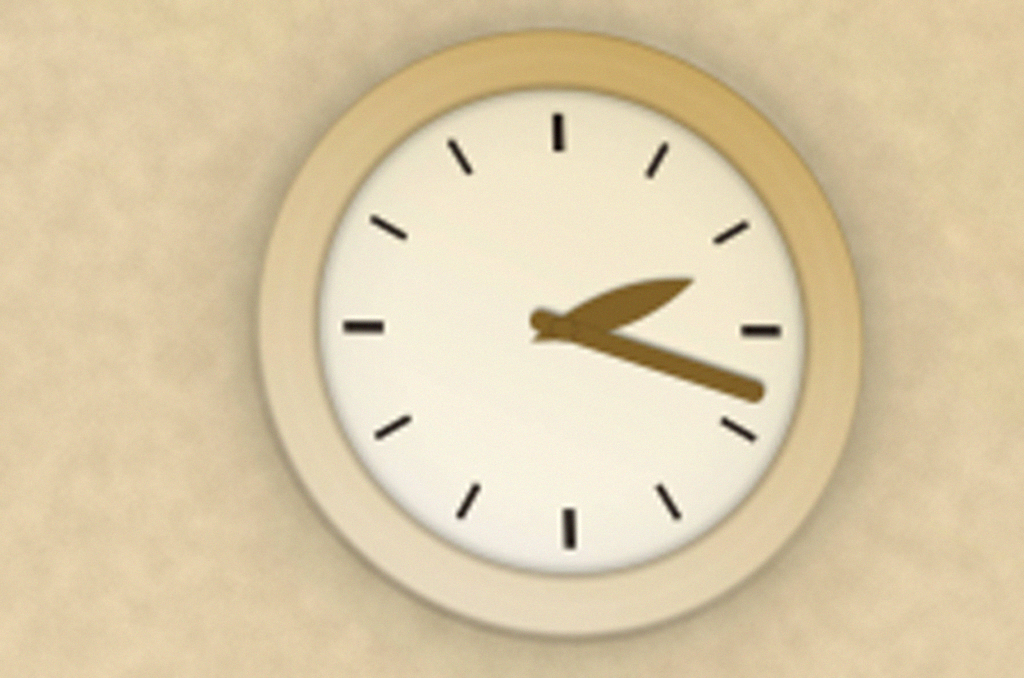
2.18
